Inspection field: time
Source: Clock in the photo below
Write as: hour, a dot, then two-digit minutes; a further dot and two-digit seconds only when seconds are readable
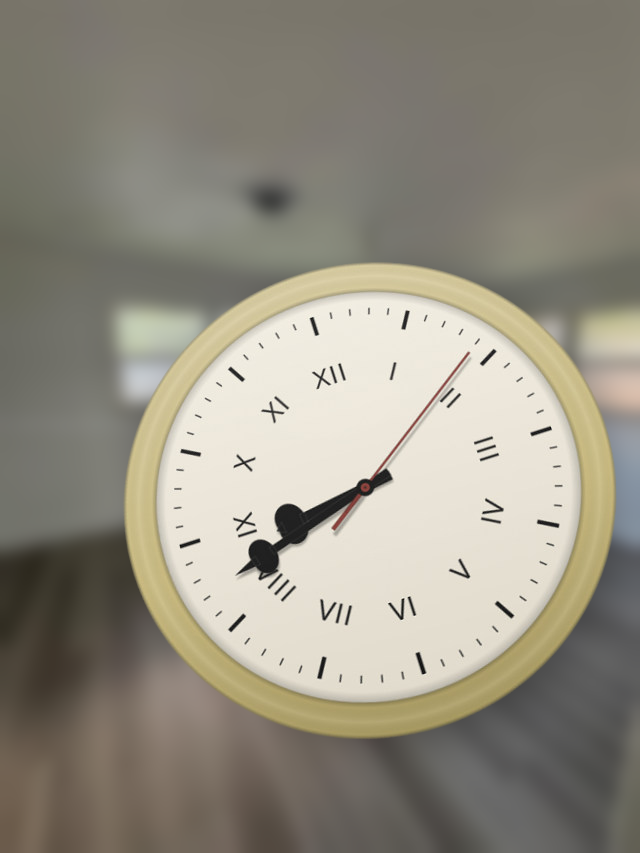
8.42.09
